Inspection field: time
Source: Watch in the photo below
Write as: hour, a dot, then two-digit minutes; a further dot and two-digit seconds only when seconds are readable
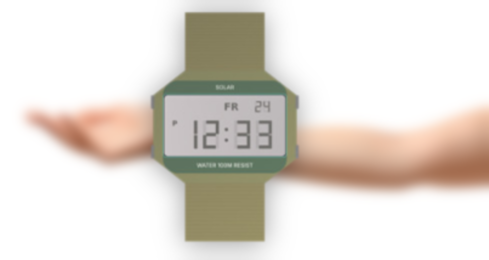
12.33
